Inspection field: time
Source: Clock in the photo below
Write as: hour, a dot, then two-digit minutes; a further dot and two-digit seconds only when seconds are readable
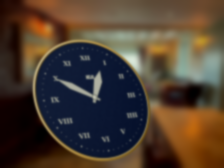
12.50
